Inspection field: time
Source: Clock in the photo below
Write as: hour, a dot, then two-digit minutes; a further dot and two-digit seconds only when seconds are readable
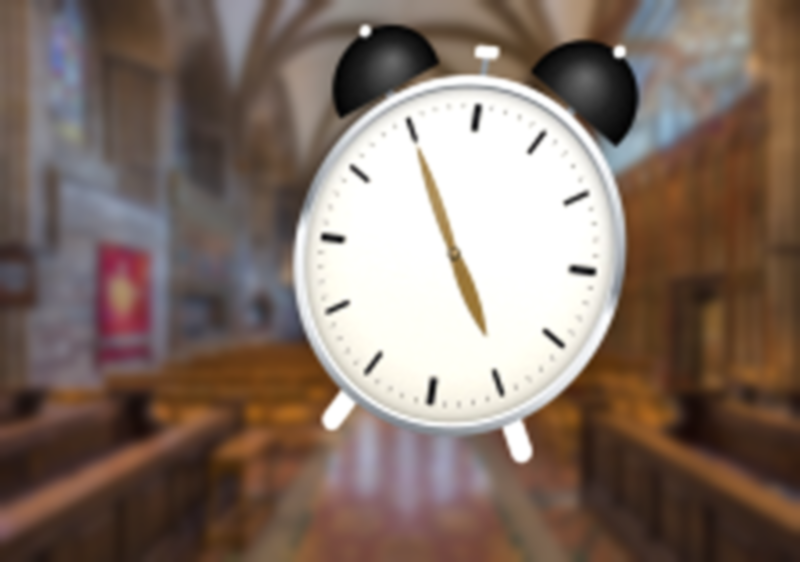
4.55
